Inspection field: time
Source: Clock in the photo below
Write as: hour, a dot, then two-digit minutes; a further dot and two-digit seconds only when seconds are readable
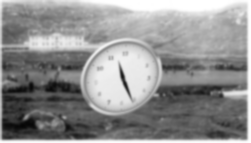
11.26
